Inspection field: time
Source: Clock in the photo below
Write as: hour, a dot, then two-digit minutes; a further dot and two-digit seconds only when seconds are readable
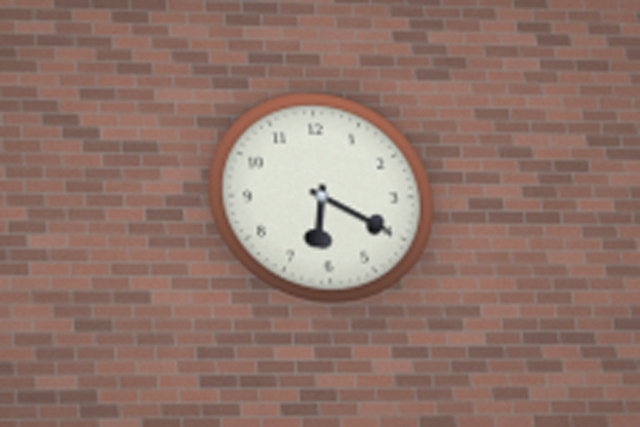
6.20
